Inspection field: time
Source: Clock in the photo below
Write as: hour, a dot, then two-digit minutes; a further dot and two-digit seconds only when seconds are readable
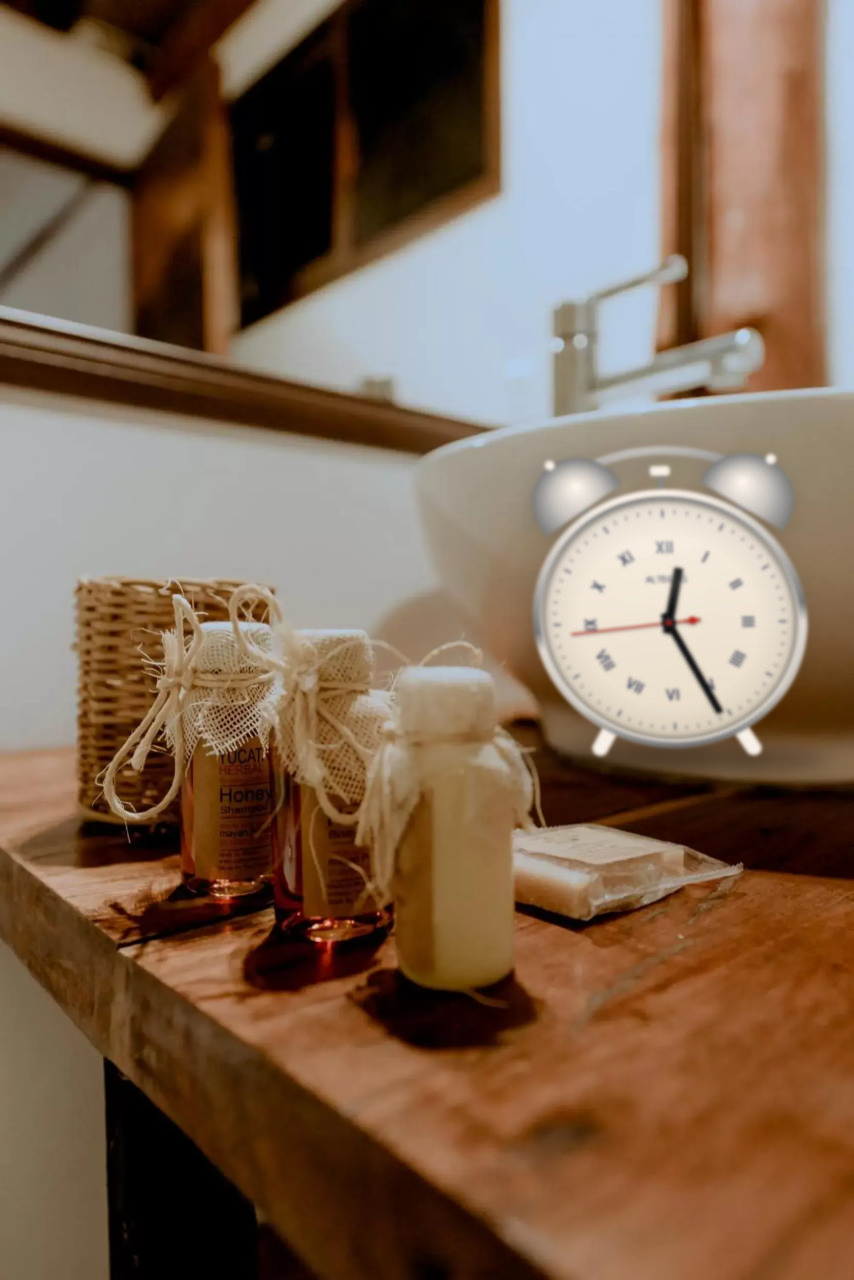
12.25.44
